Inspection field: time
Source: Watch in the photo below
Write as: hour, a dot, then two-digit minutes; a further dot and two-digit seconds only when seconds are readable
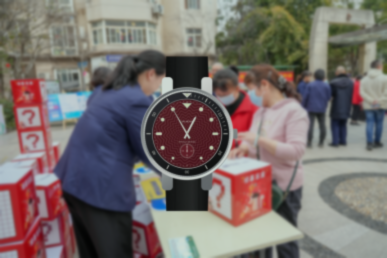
12.55
